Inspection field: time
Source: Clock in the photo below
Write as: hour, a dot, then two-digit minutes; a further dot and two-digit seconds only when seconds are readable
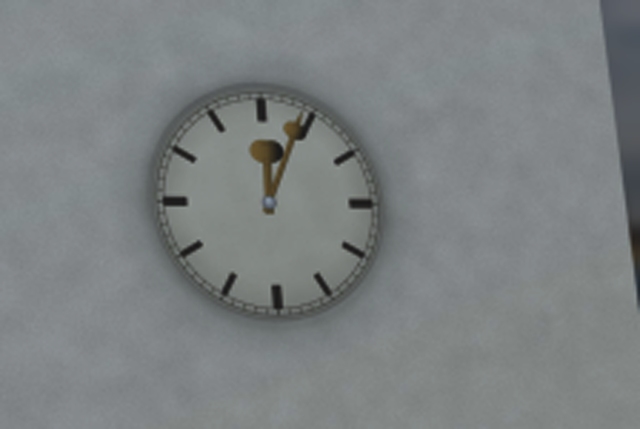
12.04
